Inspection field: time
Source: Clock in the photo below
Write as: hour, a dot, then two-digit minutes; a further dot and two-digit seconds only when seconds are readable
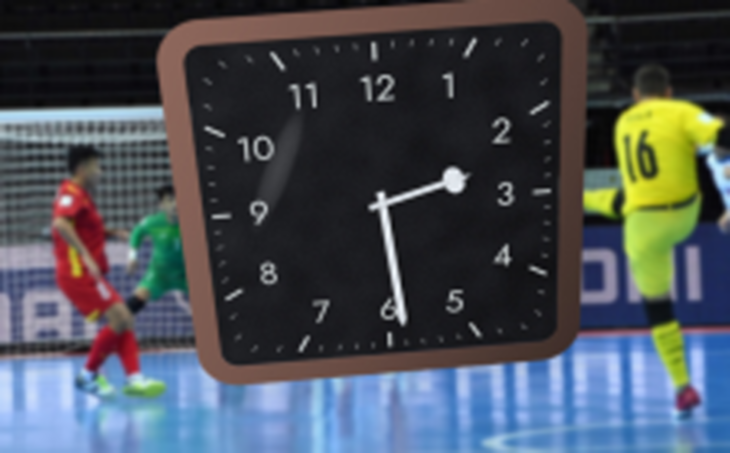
2.29
